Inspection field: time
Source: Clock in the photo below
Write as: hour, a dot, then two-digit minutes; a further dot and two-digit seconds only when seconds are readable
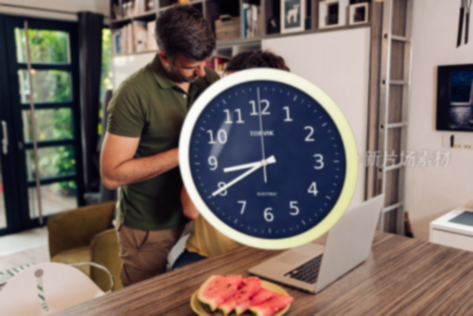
8.40.00
